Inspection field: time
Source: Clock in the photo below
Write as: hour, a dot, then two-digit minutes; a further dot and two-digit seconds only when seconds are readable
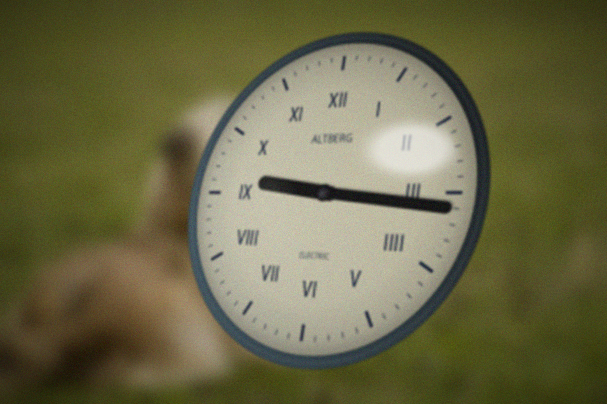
9.16
